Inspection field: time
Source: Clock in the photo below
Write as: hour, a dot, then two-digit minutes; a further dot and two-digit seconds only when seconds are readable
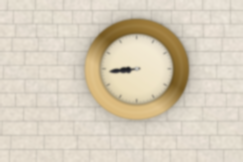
8.44
